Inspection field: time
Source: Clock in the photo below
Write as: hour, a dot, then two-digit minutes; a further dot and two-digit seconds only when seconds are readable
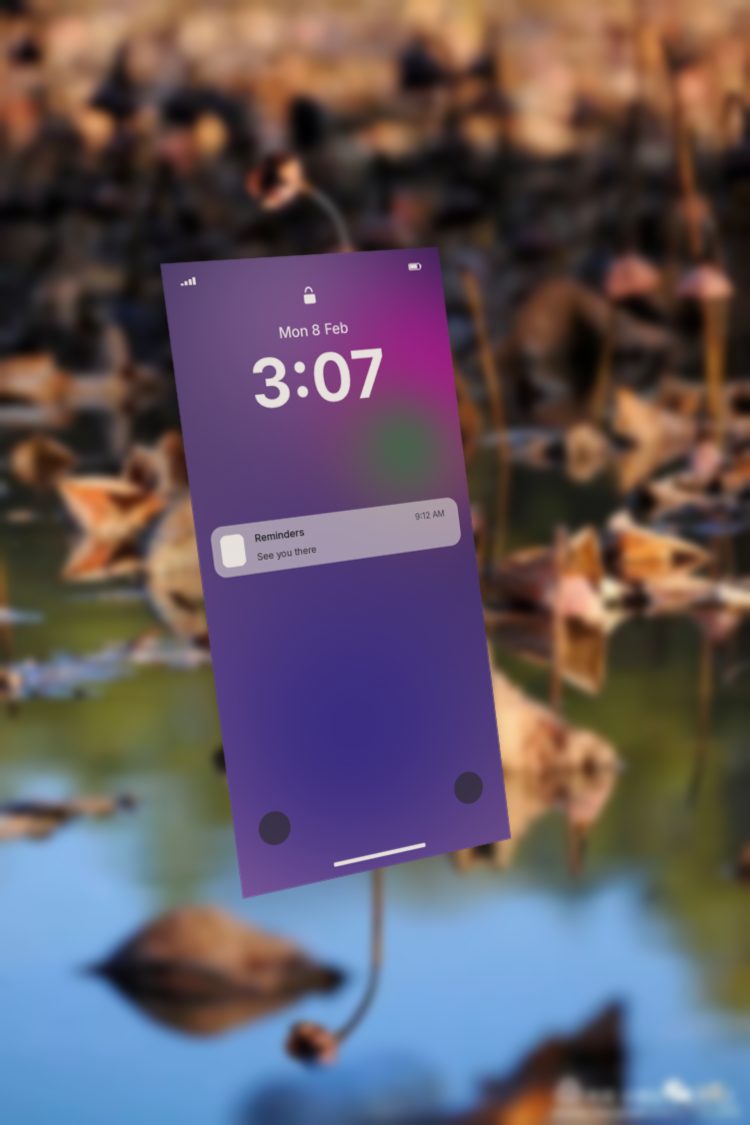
3.07
